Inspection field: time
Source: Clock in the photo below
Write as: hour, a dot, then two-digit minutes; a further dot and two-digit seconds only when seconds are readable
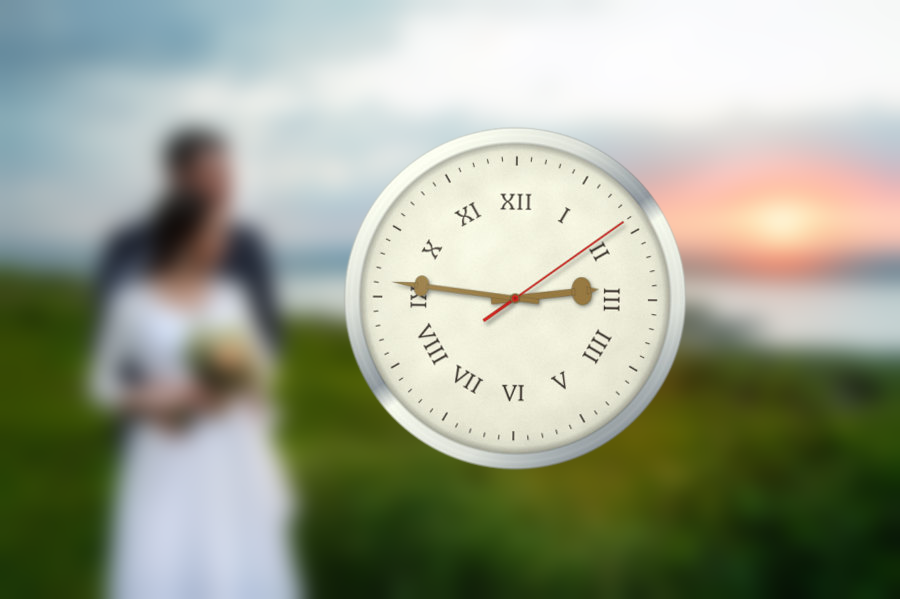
2.46.09
